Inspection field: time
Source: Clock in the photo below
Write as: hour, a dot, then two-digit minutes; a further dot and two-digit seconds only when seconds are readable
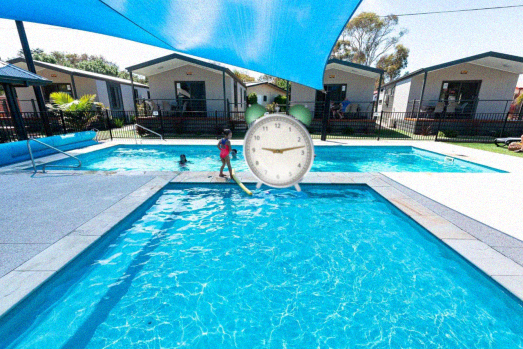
9.13
